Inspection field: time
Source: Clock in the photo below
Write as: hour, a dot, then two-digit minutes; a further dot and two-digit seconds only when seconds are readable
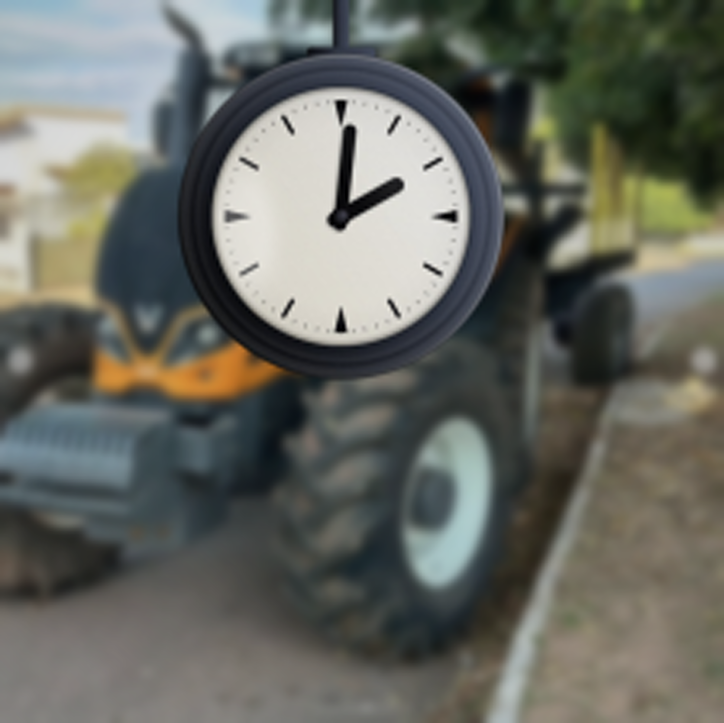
2.01
